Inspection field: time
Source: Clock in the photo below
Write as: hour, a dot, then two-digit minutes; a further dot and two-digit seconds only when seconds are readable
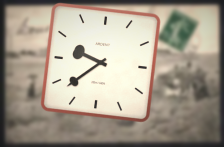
9.38
